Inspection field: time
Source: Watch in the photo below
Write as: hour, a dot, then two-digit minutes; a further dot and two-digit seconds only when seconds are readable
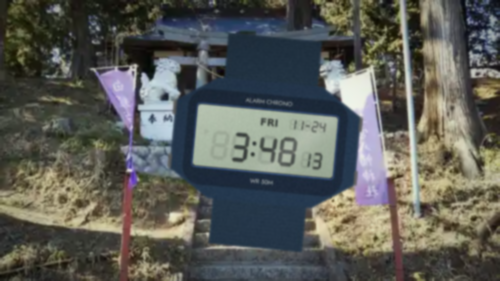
3.48.13
